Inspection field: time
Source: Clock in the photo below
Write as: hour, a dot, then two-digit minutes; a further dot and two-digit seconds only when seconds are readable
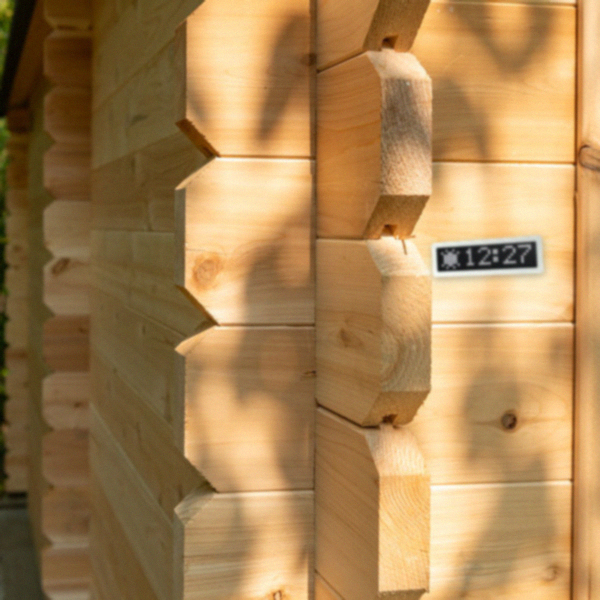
12.27
